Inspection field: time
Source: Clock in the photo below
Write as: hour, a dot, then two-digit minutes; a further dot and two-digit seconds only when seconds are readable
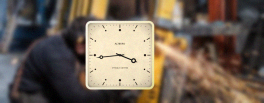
3.44
